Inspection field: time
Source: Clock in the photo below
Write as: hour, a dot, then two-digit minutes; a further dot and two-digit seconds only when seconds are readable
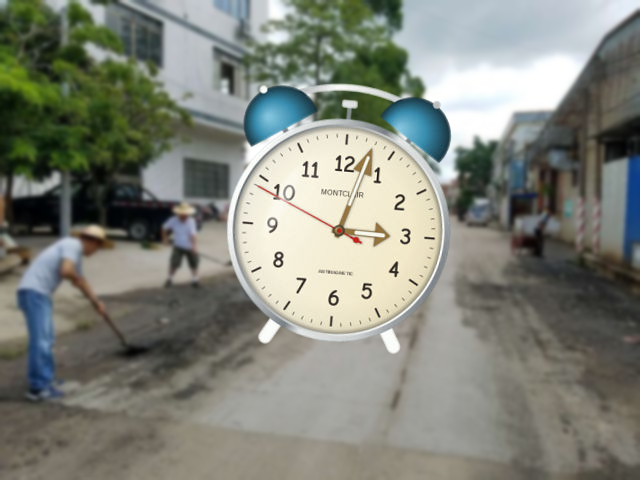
3.02.49
